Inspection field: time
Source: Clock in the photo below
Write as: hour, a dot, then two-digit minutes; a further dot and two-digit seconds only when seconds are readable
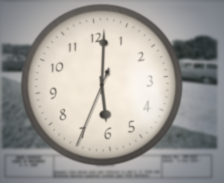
6.01.35
